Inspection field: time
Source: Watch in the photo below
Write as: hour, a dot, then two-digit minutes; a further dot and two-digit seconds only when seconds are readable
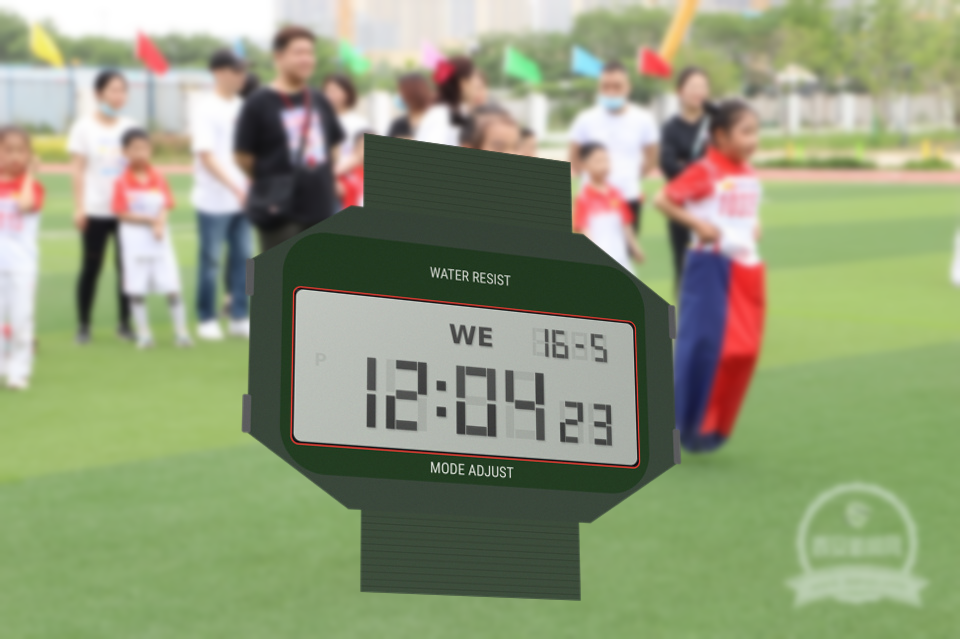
12.04.23
